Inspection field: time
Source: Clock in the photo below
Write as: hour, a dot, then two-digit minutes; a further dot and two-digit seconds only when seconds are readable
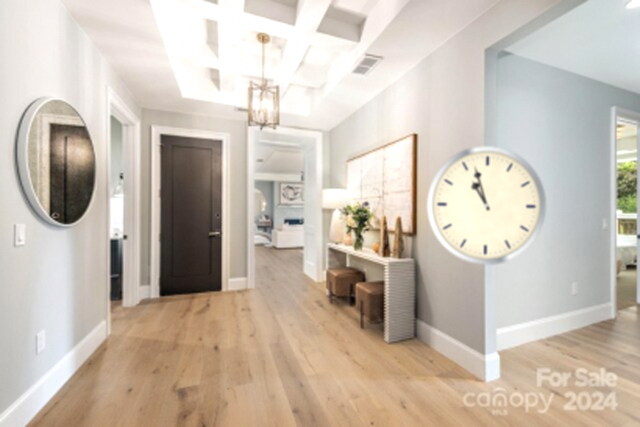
10.57
